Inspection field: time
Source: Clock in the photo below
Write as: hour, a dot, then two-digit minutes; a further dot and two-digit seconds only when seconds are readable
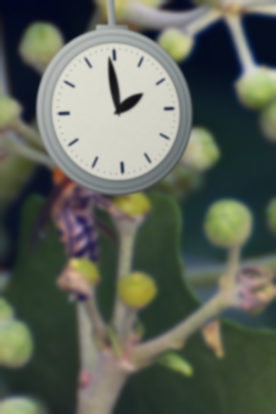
1.59
